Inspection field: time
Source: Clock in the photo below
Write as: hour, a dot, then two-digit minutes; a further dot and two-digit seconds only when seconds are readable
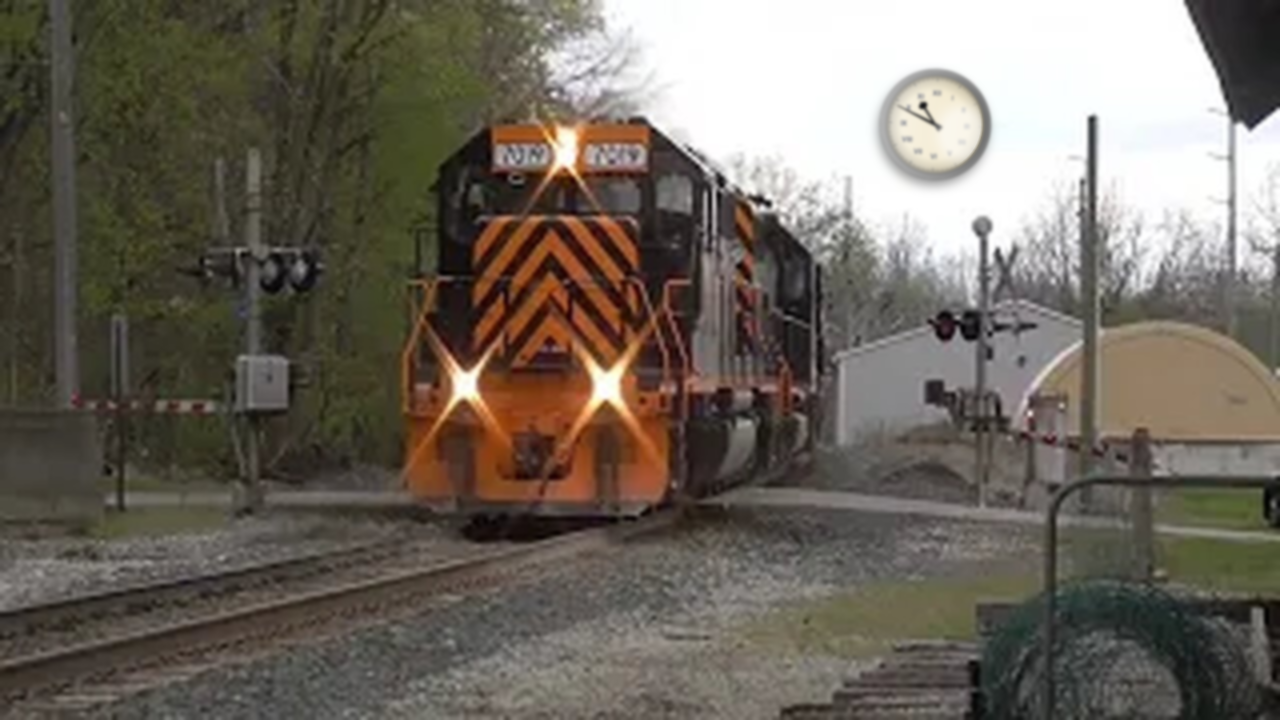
10.49
